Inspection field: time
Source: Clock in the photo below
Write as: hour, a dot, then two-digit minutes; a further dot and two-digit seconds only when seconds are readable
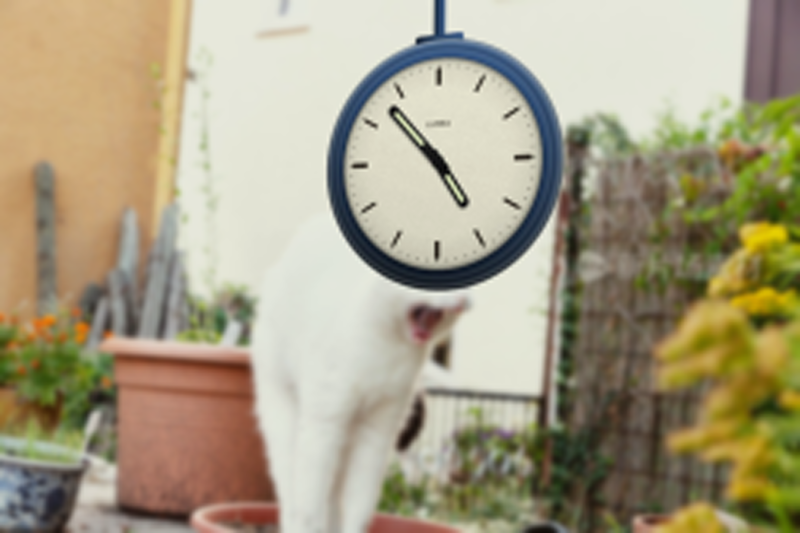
4.53
